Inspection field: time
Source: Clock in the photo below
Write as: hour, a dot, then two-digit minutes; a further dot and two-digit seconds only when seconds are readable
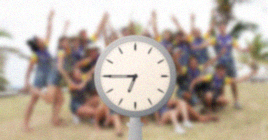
6.45
